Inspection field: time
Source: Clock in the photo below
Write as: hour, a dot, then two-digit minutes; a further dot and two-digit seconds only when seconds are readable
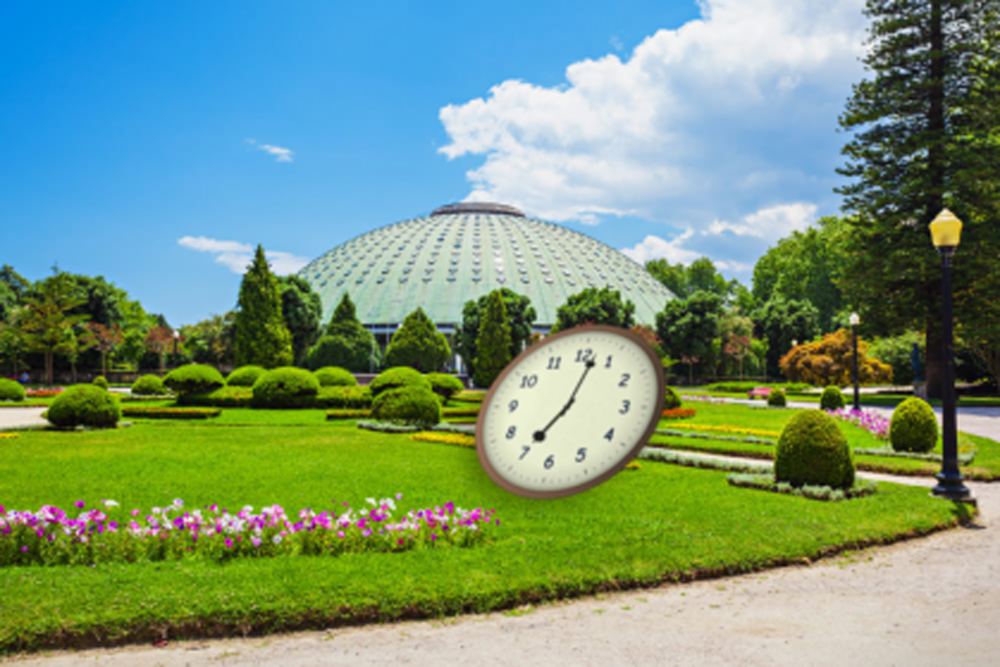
7.02
